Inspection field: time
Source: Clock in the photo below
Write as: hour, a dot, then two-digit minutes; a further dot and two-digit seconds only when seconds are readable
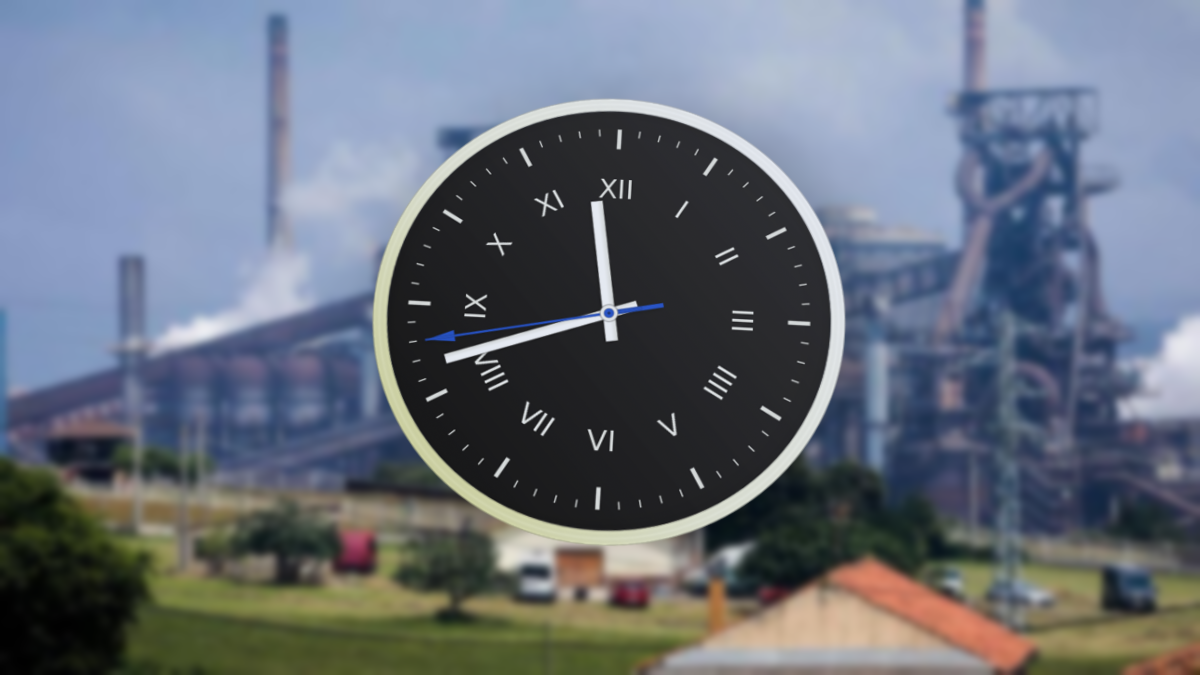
11.41.43
